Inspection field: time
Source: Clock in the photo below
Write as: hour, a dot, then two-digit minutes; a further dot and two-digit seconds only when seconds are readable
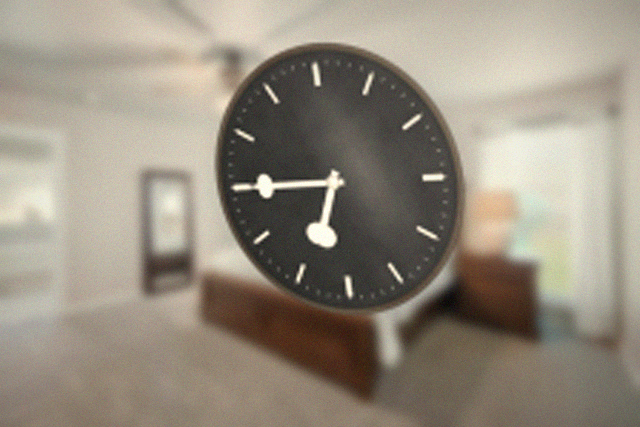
6.45
